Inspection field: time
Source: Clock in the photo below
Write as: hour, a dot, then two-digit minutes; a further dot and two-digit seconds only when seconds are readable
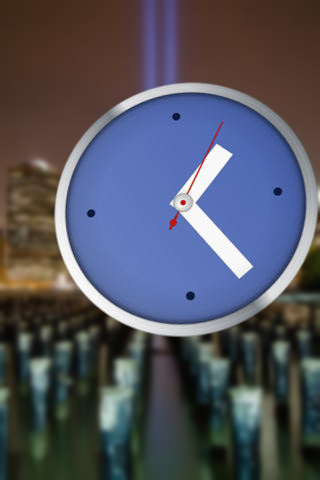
1.24.05
